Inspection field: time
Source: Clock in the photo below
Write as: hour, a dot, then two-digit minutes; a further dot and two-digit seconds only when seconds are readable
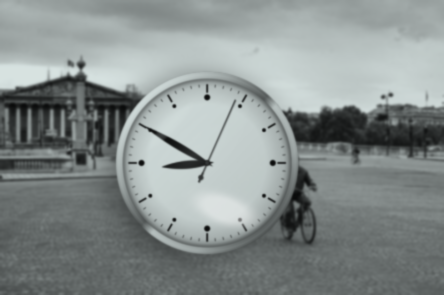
8.50.04
